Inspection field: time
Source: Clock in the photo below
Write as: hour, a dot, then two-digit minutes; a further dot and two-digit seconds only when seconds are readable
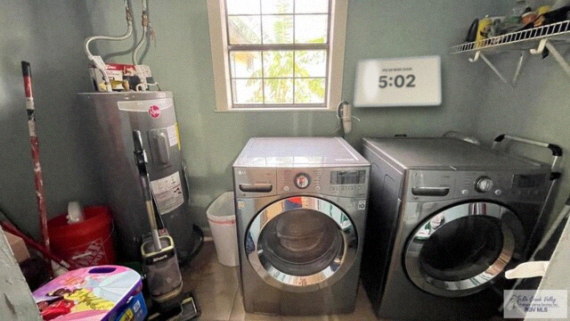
5.02
